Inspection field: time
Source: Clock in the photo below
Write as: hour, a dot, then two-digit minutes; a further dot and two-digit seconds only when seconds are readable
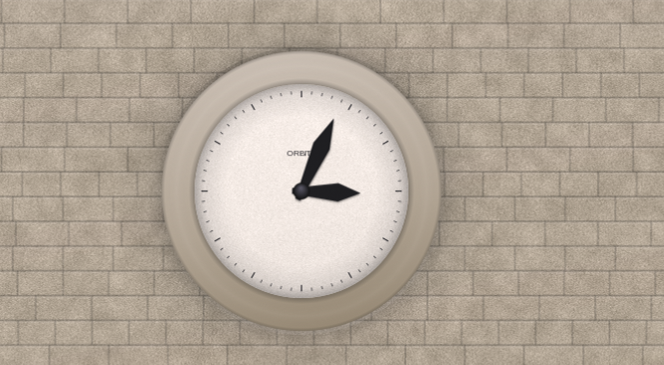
3.04
